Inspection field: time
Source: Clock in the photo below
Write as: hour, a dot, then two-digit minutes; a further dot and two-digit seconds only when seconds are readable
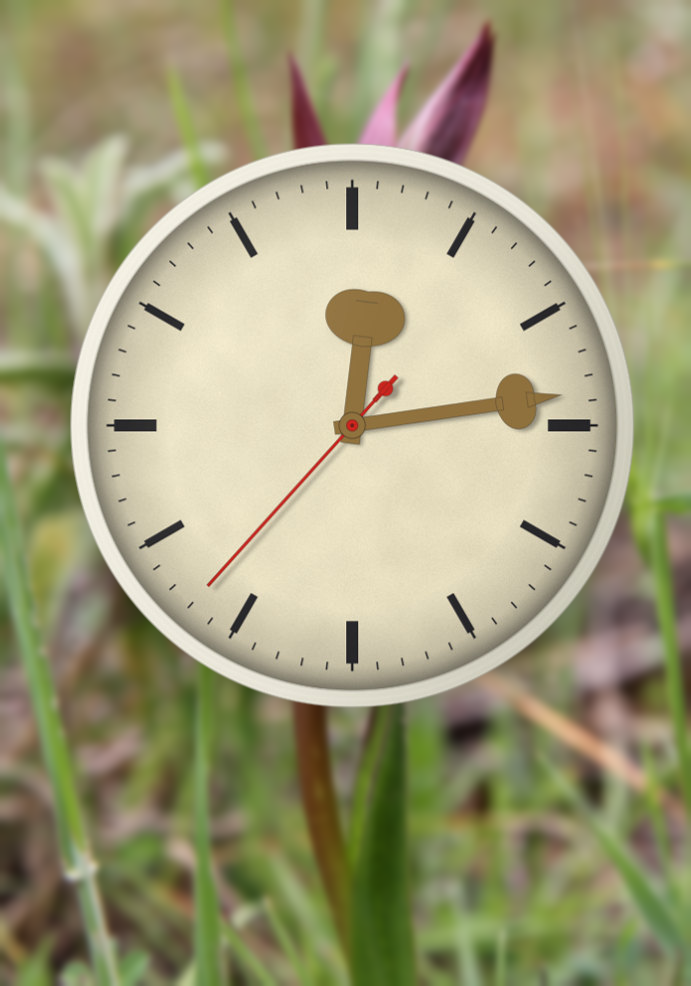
12.13.37
